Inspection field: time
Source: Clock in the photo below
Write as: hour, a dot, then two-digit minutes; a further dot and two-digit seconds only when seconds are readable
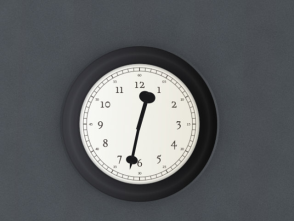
12.32
